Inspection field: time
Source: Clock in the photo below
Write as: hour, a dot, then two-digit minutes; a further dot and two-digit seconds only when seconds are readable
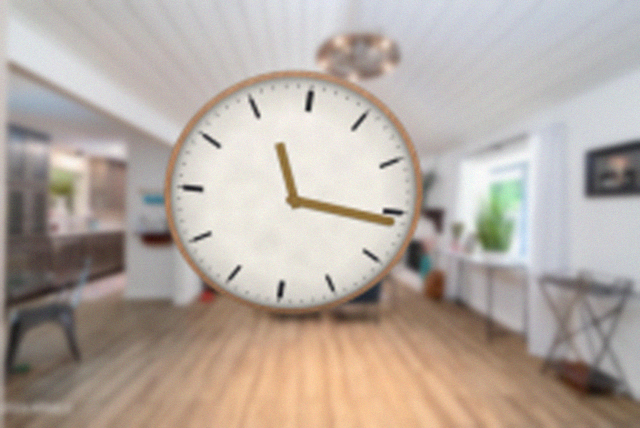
11.16
